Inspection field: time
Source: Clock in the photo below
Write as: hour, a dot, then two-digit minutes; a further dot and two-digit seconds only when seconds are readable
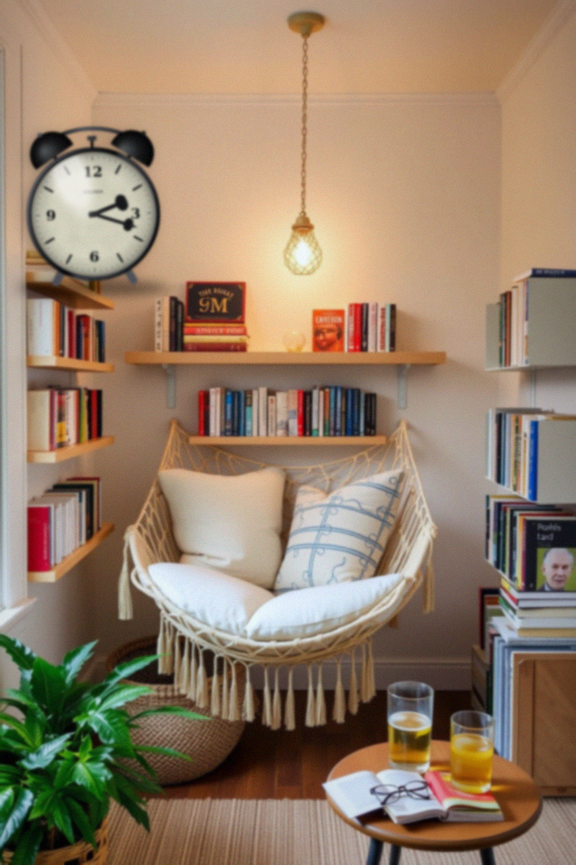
2.18
